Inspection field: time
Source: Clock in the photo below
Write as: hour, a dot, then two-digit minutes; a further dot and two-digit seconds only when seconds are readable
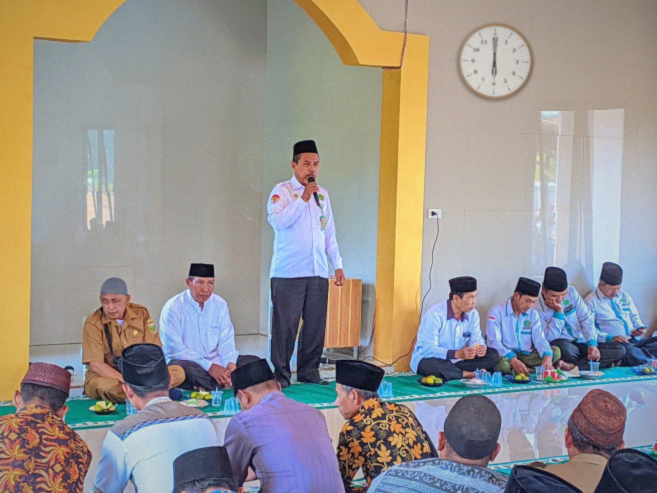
6.00
